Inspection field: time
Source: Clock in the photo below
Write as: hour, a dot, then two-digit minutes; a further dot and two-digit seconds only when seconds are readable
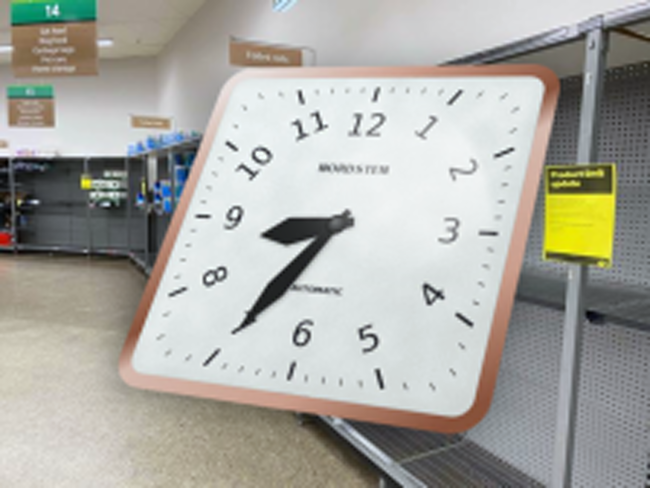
8.35
